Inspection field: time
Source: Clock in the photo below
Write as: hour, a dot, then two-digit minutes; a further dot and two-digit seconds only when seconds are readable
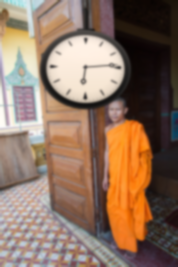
6.14
